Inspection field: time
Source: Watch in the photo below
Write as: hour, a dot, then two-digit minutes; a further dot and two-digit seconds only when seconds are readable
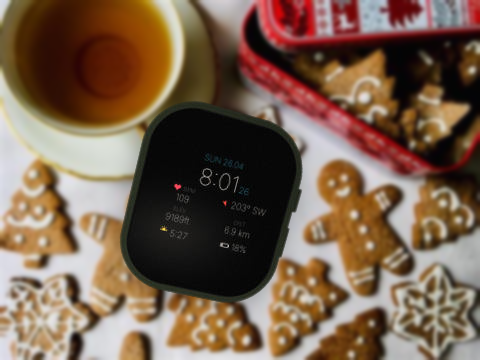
8.01.26
